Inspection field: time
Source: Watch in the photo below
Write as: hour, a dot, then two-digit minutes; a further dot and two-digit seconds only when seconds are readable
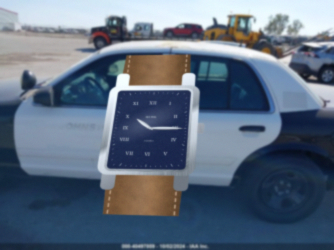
10.15
